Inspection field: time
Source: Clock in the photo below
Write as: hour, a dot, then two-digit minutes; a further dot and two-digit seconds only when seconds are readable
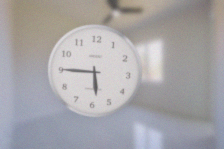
5.45
